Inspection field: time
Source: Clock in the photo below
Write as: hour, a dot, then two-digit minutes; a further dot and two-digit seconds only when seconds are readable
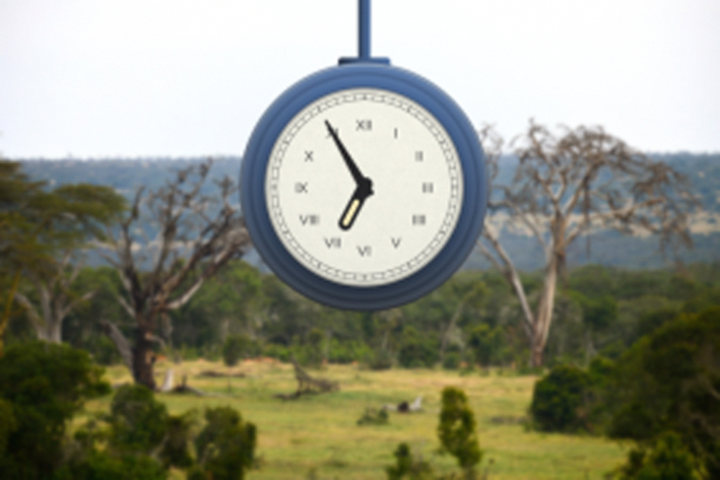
6.55
